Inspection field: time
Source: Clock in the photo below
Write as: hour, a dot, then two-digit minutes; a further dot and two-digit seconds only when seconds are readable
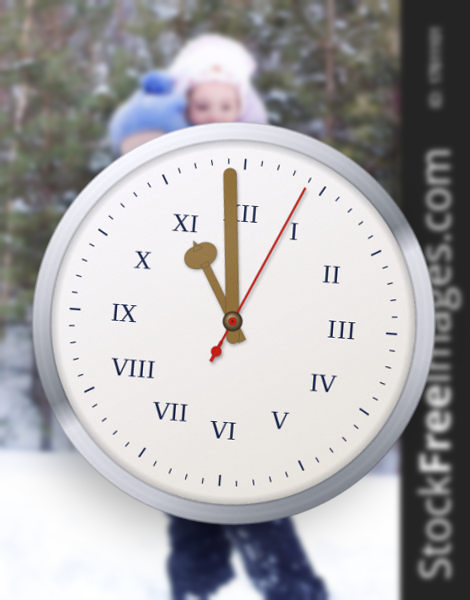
10.59.04
